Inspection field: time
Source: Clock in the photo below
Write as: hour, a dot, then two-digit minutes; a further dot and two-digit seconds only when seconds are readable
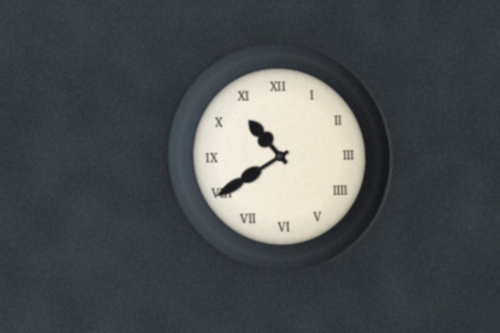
10.40
